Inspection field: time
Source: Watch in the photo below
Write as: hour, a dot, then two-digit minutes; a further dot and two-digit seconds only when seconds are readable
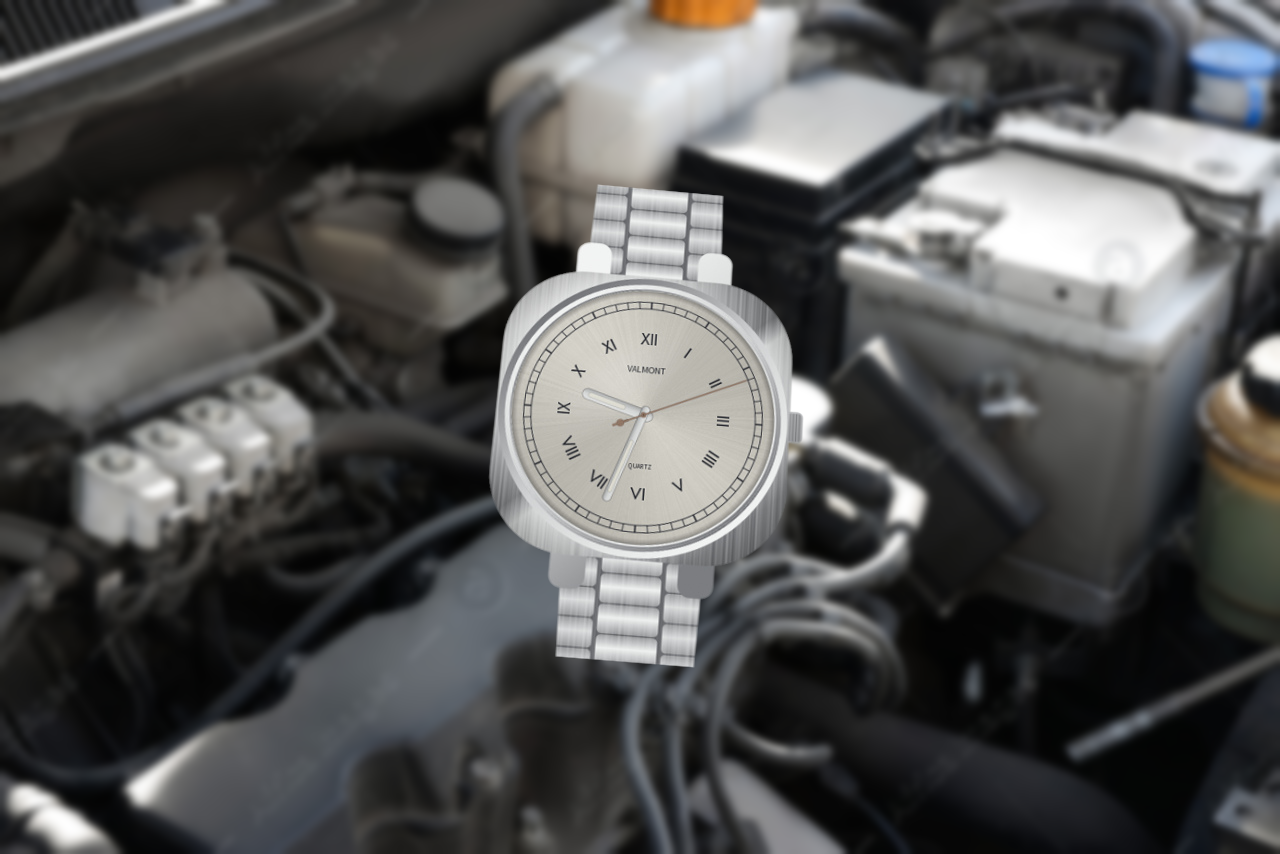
9.33.11
